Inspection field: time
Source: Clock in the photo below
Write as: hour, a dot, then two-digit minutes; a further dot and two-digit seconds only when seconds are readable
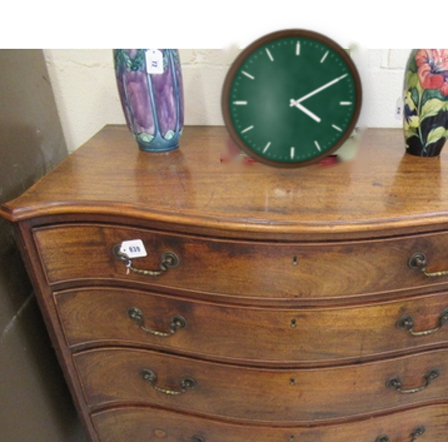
4.10
